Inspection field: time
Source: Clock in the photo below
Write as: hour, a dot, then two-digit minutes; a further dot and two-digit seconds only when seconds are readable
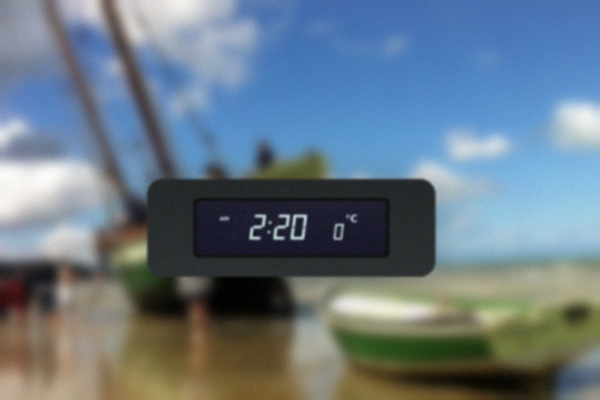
2.20
